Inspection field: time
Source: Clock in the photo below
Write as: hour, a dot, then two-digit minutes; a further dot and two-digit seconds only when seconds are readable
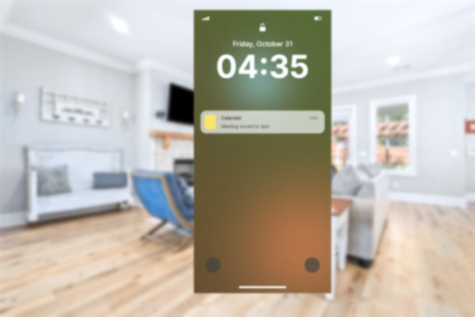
4.35
